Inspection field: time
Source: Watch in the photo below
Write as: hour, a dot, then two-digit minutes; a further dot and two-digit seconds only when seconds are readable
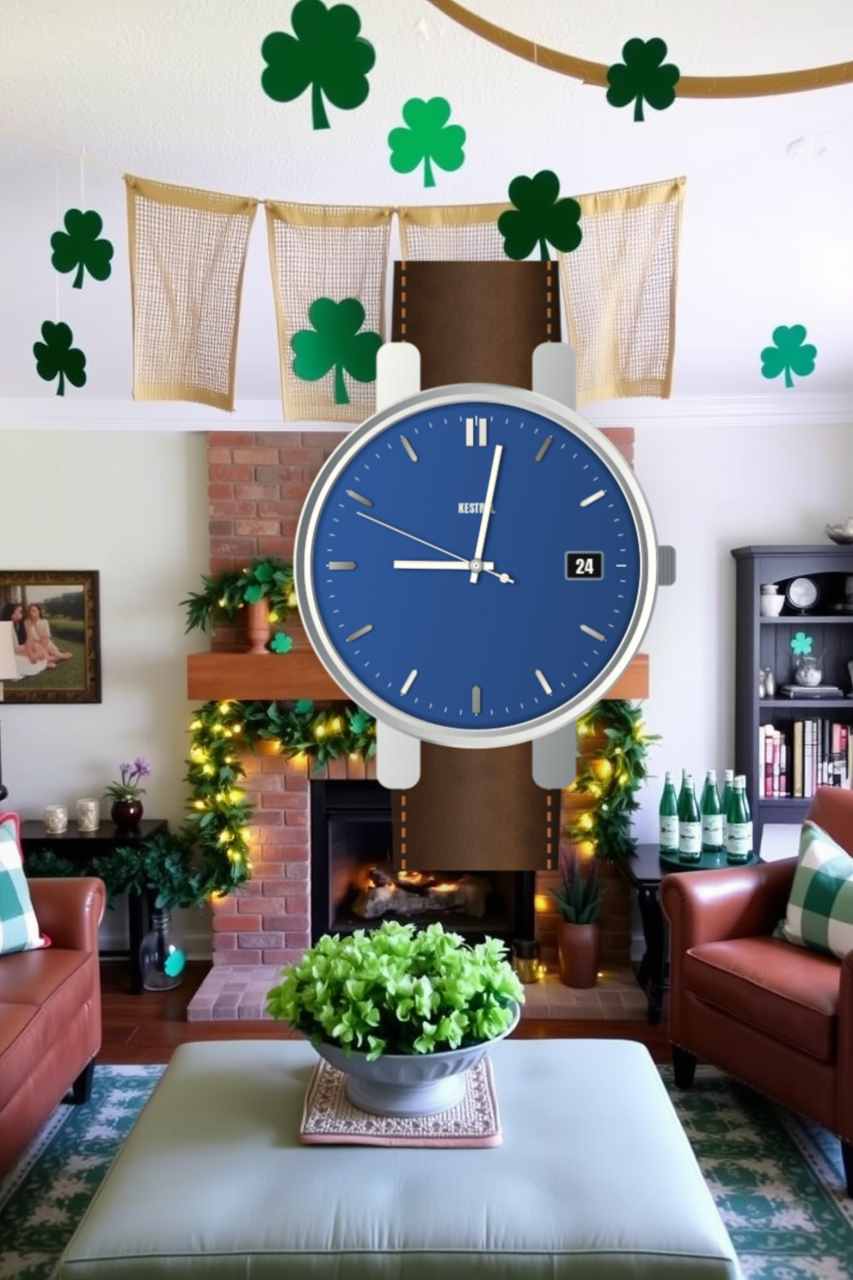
9.01.49
